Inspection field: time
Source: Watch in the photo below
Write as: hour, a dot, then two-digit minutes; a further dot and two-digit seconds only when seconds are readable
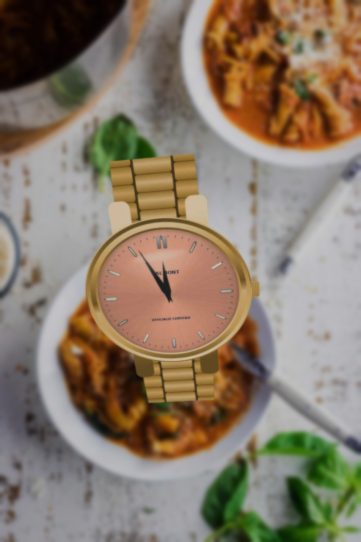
11.56
